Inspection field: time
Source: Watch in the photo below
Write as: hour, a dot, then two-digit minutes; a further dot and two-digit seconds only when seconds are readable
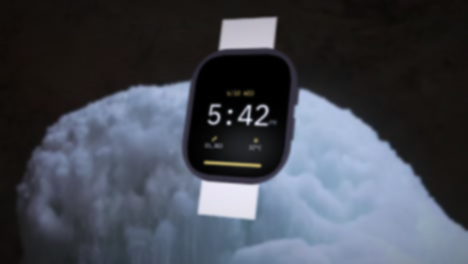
5.42
